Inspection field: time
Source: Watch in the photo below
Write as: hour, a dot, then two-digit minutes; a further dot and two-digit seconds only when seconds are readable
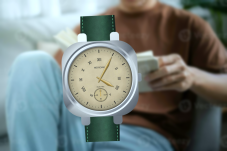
4.05
